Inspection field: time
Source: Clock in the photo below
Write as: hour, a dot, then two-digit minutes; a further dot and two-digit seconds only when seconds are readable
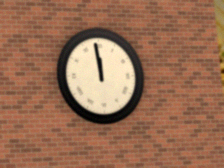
11.59
